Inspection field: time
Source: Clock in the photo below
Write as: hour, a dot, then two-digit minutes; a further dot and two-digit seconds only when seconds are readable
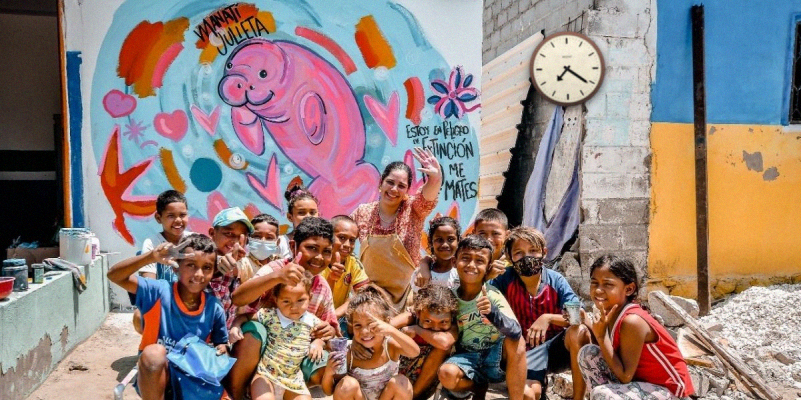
7.21
